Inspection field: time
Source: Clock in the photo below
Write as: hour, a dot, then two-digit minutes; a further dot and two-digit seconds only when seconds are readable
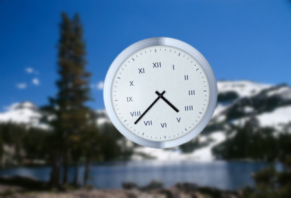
4.38
